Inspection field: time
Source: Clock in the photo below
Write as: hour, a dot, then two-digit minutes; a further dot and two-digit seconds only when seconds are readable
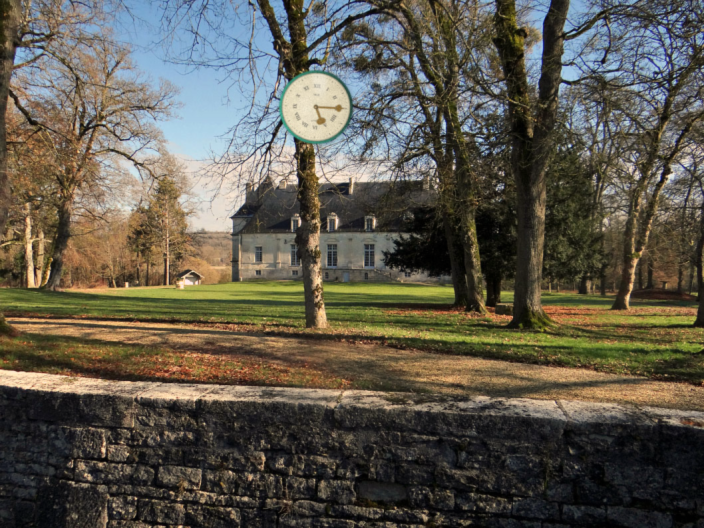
5.15
